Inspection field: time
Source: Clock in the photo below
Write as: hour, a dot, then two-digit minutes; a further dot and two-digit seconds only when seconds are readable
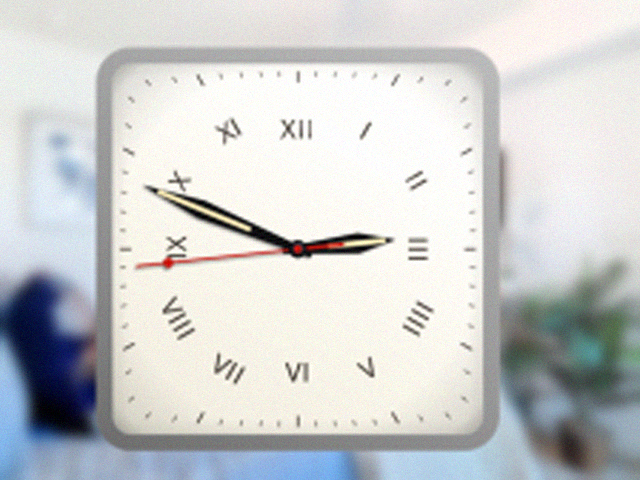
2.48.44
